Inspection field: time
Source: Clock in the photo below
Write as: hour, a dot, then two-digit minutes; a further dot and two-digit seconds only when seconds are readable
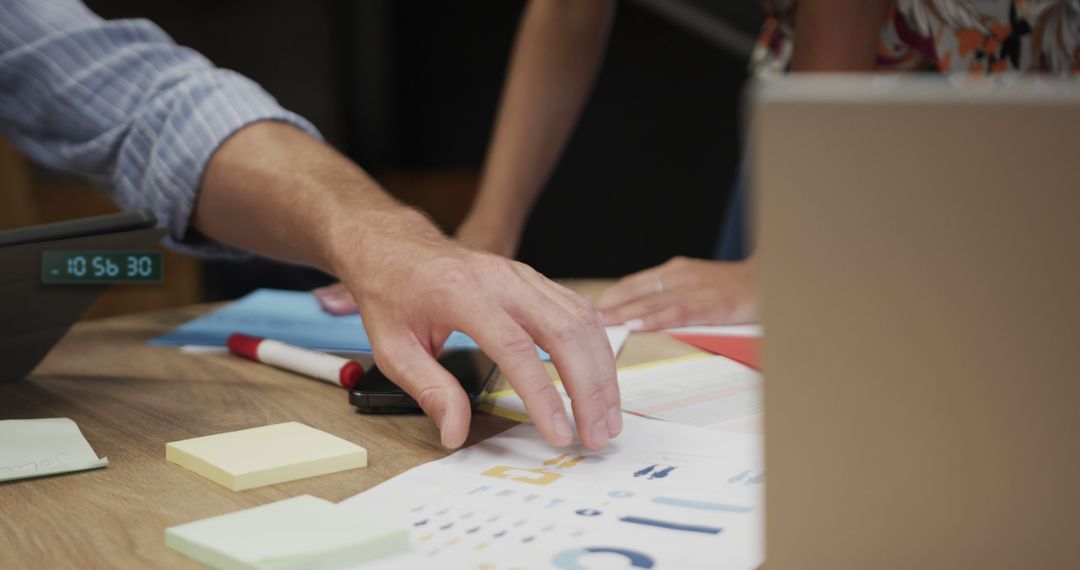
10.56.30
